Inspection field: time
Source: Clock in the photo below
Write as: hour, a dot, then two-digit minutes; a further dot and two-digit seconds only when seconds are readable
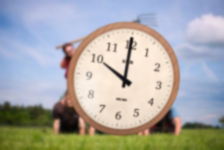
10.00
